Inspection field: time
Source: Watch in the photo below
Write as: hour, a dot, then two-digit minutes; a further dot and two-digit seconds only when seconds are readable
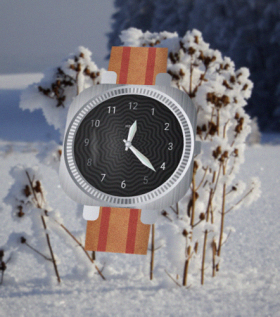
12.22
